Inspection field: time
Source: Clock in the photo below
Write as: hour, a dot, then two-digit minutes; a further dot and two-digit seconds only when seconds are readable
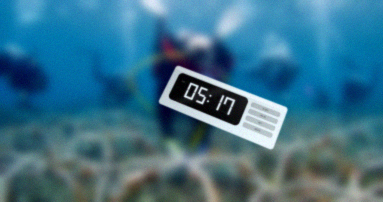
5.17
